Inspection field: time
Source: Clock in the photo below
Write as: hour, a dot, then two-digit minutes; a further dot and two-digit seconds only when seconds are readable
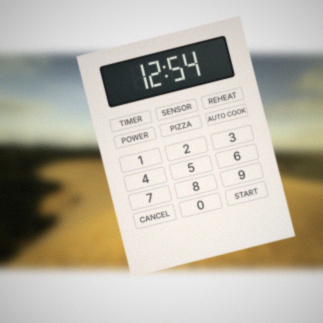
12.54
